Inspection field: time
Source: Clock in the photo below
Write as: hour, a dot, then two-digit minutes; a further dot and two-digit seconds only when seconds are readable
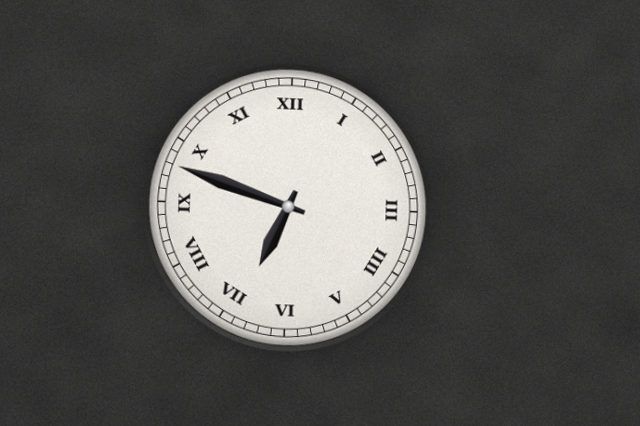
6.48
